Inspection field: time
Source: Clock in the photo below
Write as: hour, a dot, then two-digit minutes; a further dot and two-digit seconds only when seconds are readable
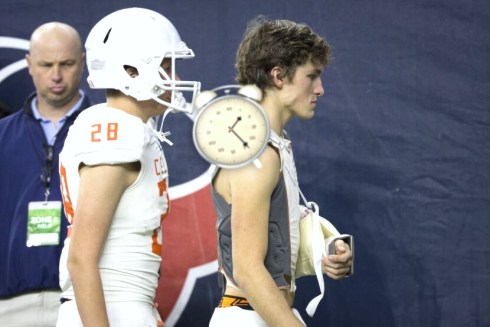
1.24
